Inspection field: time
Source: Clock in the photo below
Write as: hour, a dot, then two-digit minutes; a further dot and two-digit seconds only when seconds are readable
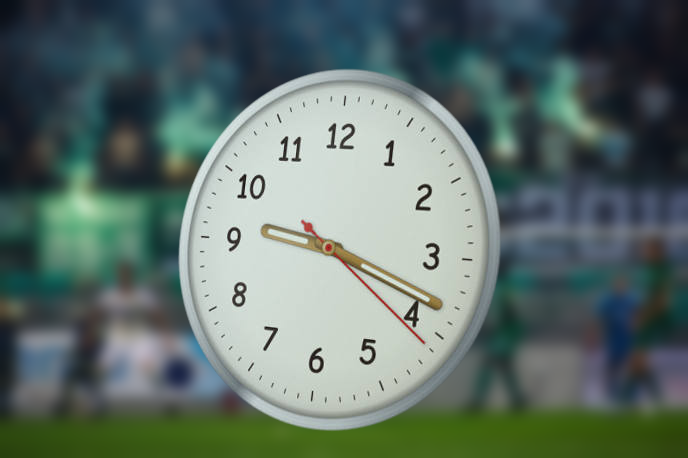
9.18.21
